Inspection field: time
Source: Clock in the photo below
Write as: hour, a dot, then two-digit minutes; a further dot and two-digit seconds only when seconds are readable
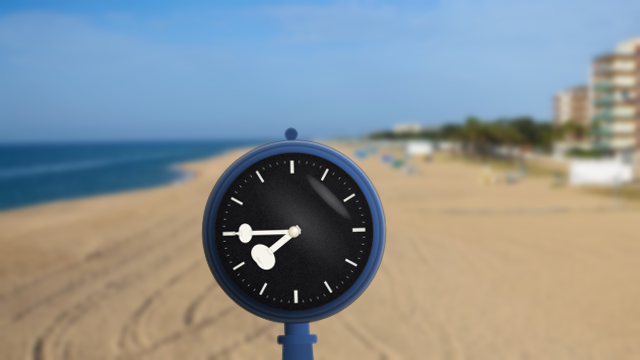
7.45
